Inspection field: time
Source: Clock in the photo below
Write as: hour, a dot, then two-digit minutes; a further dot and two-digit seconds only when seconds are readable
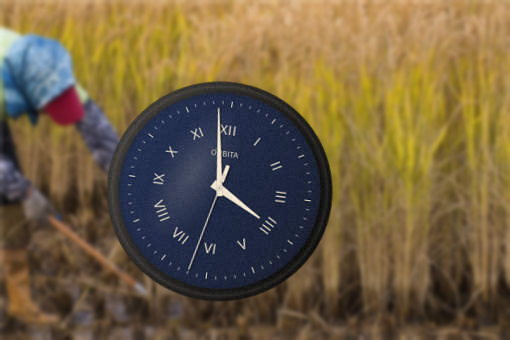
3.58.32
